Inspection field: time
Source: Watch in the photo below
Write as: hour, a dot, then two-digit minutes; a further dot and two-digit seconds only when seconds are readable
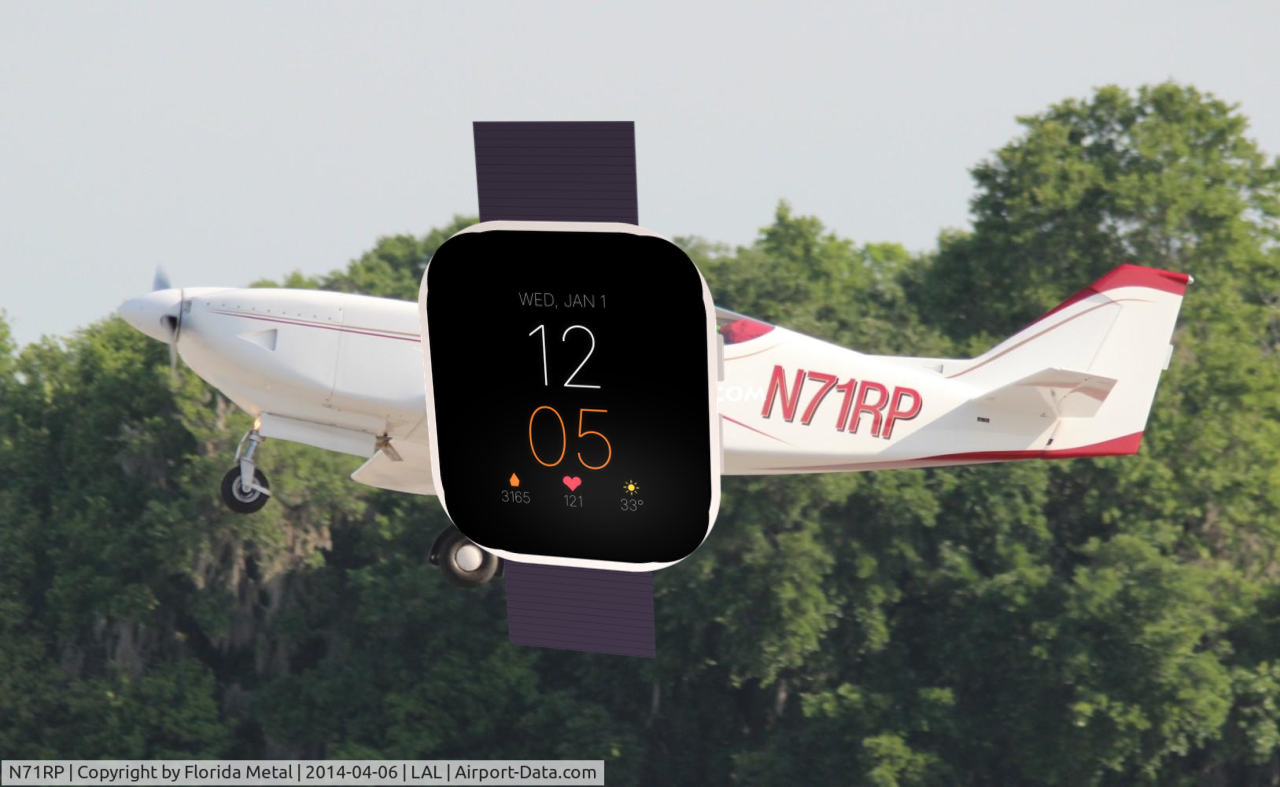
12.05
